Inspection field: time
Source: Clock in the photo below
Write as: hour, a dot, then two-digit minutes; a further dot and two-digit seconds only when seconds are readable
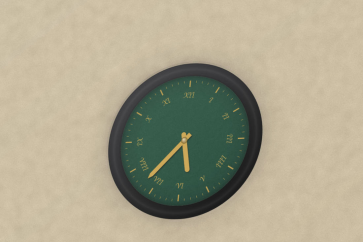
5.37
